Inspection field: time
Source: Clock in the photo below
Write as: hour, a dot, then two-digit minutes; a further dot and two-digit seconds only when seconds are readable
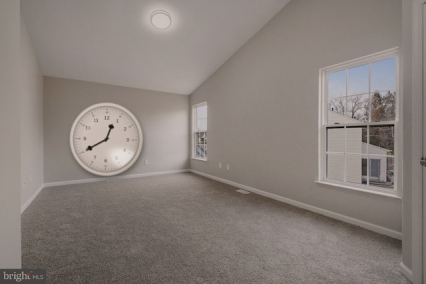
12.40
